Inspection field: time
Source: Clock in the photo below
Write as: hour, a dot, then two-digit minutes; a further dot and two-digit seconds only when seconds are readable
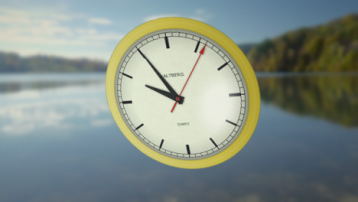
9.55.06
